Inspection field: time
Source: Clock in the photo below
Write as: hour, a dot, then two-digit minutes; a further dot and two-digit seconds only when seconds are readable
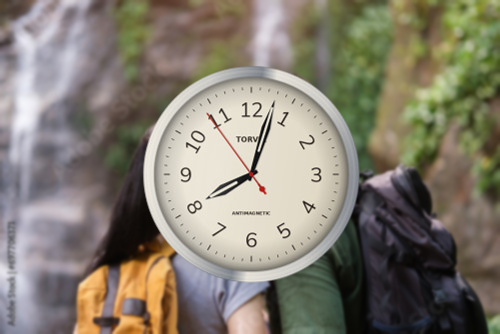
8.02.54
